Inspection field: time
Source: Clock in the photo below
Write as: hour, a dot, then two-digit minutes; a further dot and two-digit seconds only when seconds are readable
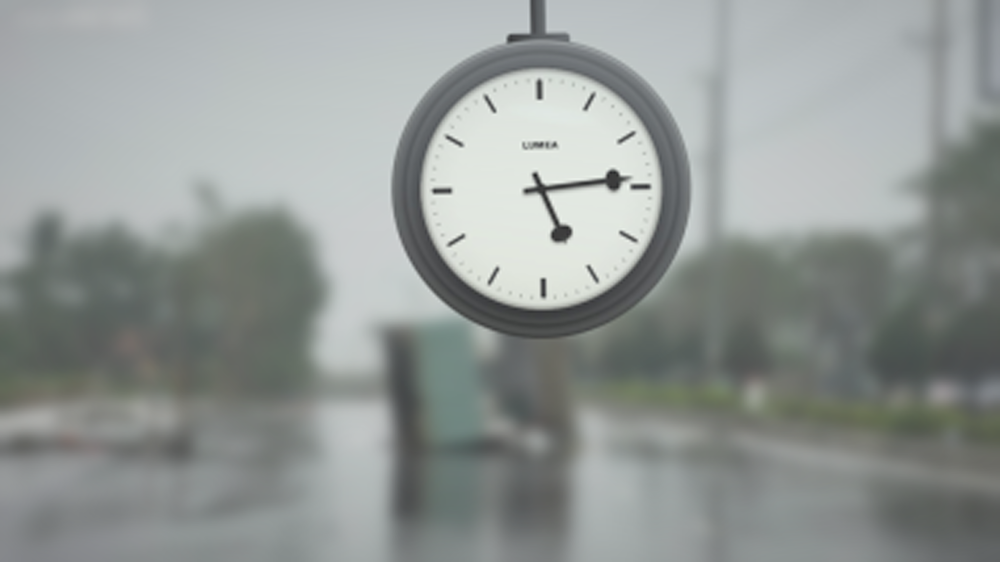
5.14
